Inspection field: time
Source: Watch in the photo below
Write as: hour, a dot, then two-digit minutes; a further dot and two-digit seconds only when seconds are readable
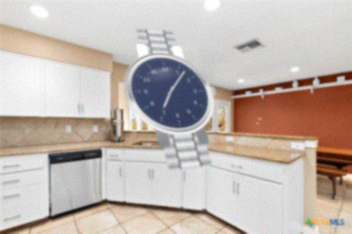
7.07
